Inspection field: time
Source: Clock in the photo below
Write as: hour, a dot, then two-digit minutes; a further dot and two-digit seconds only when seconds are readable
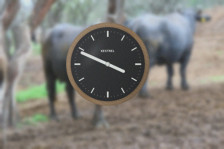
3.49
